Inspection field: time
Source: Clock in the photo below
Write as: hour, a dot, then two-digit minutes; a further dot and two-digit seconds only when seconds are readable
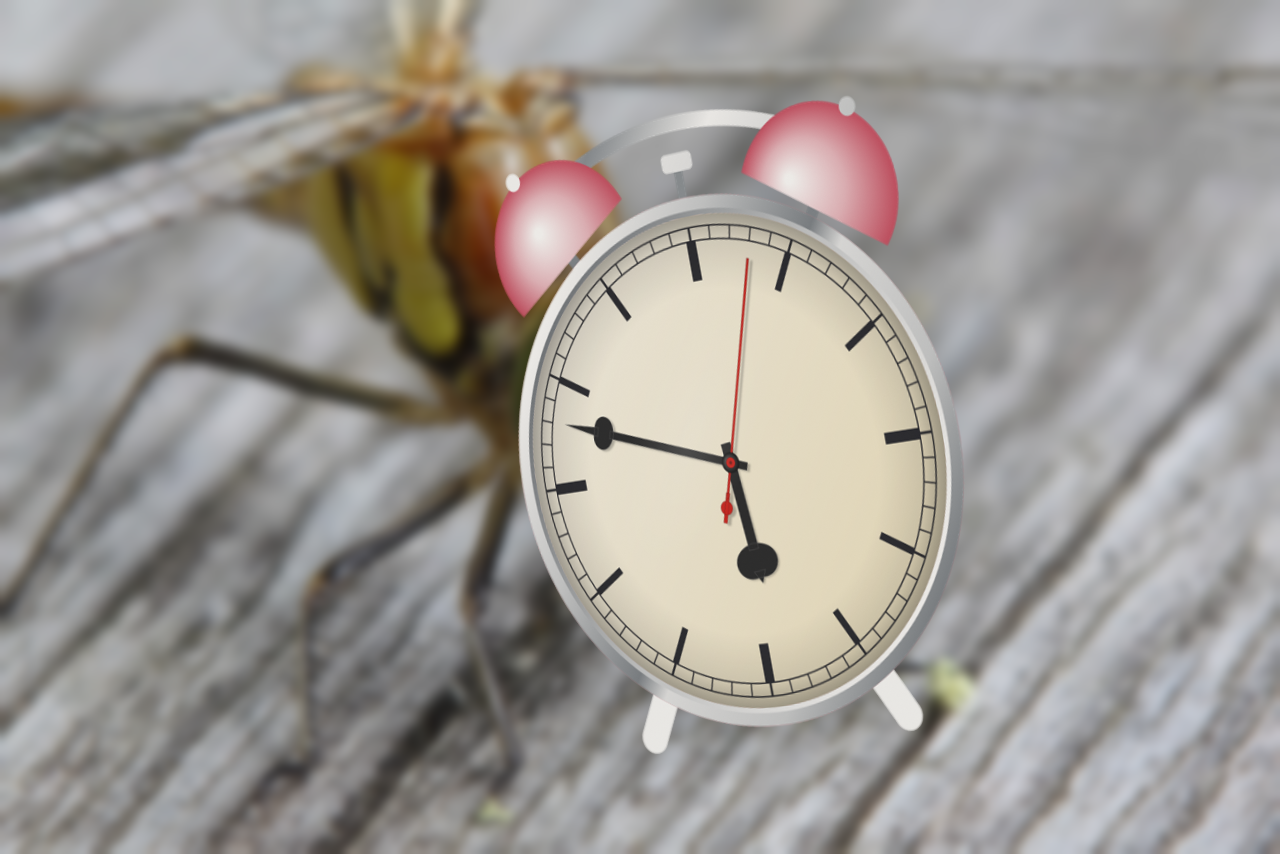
5.48.03
